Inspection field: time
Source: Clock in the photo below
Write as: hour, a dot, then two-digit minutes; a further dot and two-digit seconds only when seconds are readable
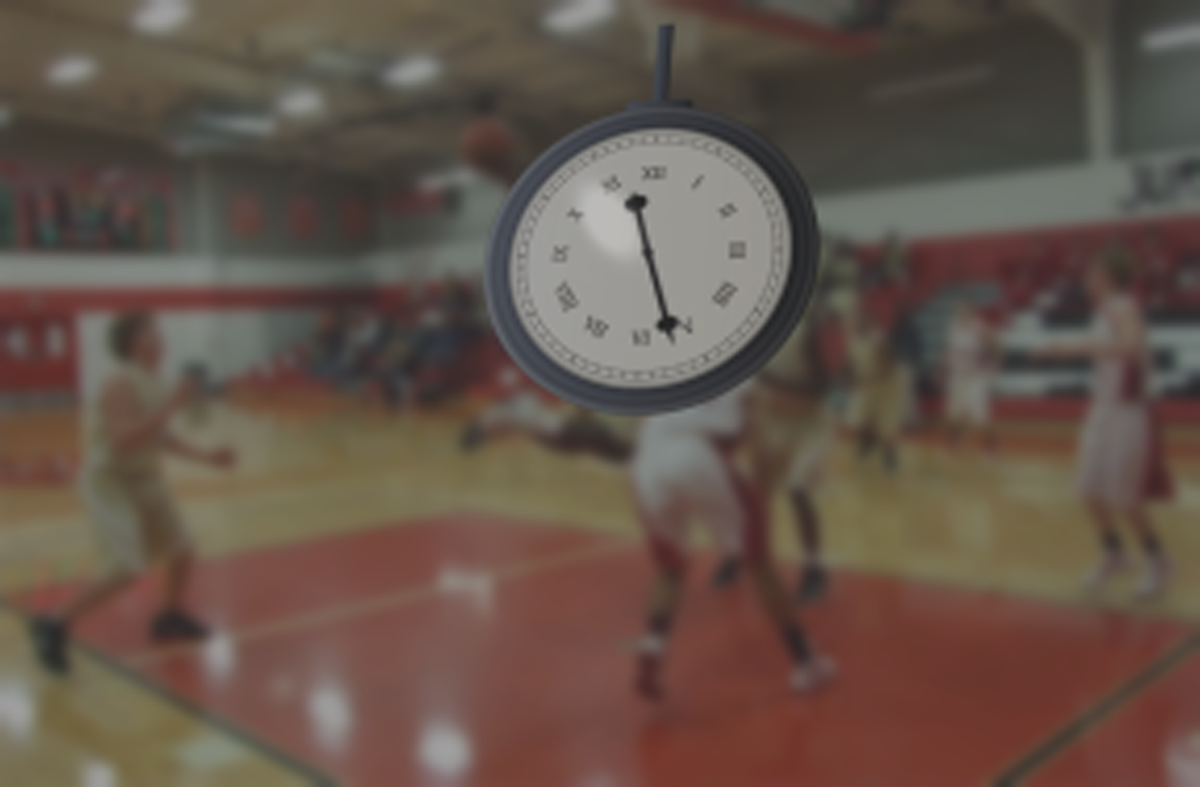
11.27
